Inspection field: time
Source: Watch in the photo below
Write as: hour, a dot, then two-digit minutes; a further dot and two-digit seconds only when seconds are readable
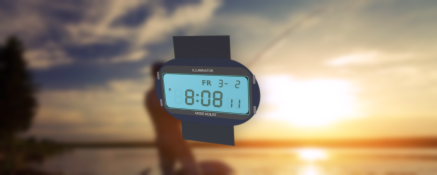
8.08.11
